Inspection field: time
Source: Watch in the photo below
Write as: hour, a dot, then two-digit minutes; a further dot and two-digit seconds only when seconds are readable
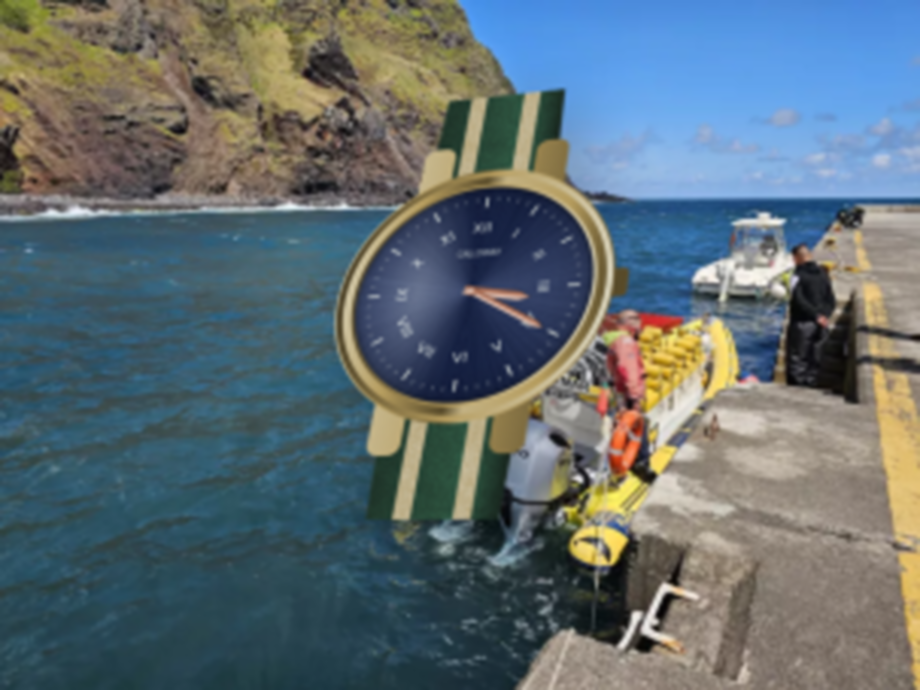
3.20
